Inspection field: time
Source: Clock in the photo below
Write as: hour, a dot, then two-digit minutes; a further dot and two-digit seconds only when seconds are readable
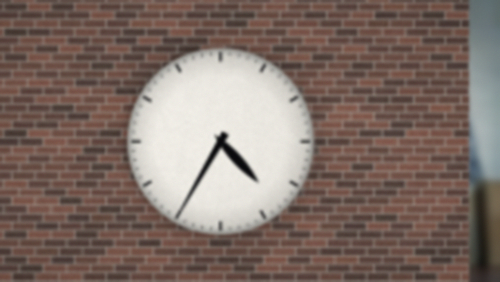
4.35
